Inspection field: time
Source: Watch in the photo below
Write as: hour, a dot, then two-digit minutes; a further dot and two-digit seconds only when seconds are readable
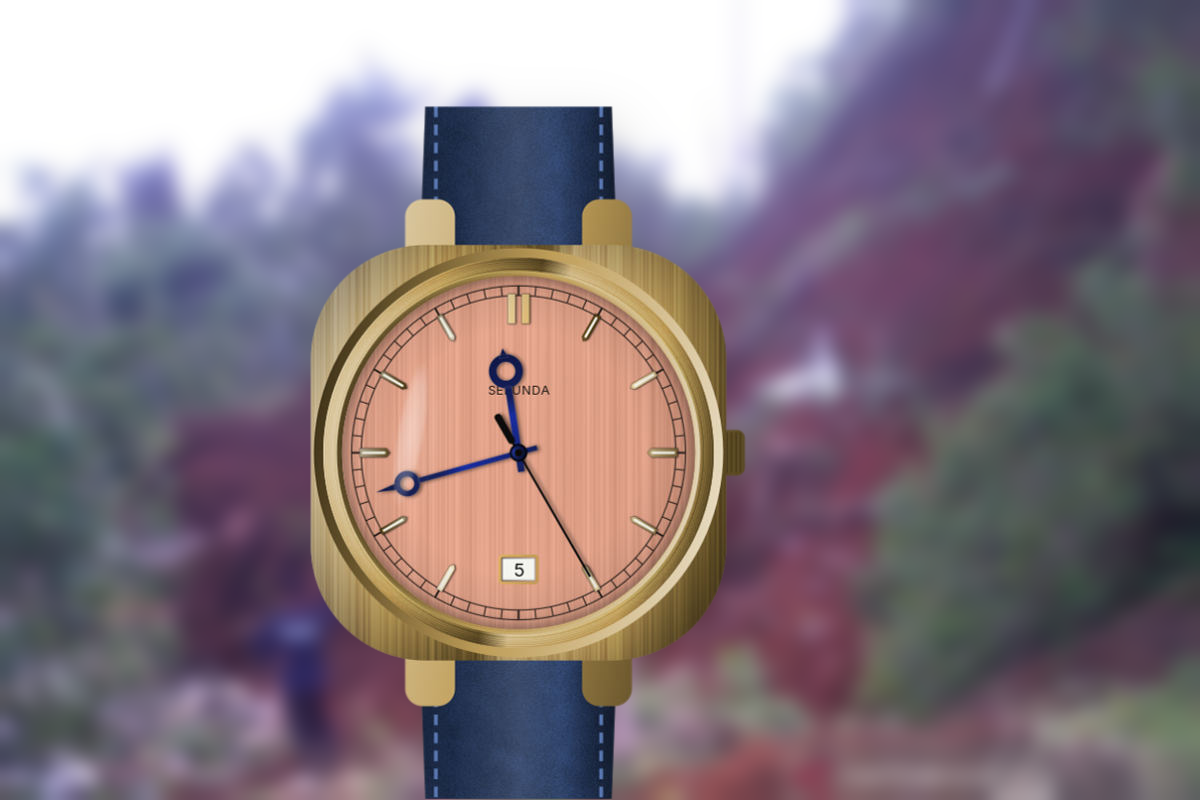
11.42.25
